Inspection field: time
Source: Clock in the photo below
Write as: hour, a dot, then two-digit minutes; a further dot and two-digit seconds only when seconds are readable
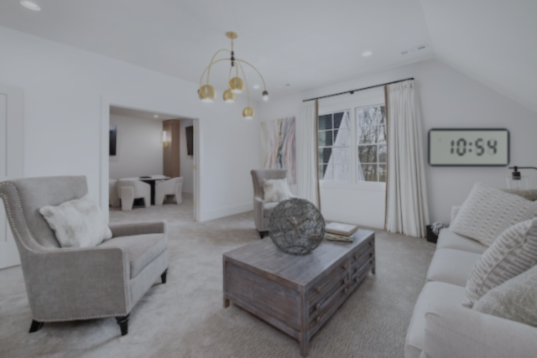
10.54
